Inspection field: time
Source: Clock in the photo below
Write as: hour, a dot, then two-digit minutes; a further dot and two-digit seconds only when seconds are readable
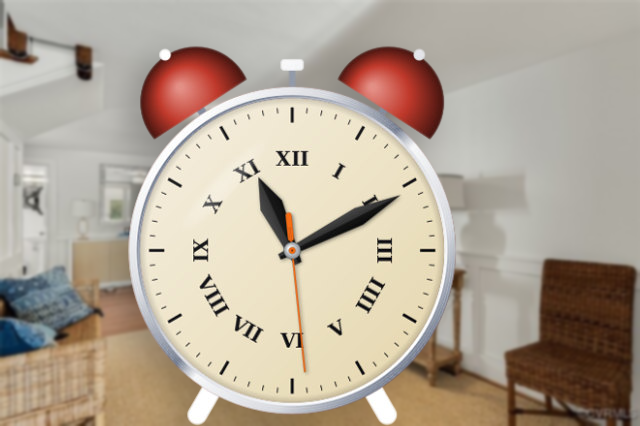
11.10.29
